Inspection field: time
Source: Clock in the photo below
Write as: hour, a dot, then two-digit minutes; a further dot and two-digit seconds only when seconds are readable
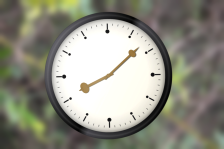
8.08
